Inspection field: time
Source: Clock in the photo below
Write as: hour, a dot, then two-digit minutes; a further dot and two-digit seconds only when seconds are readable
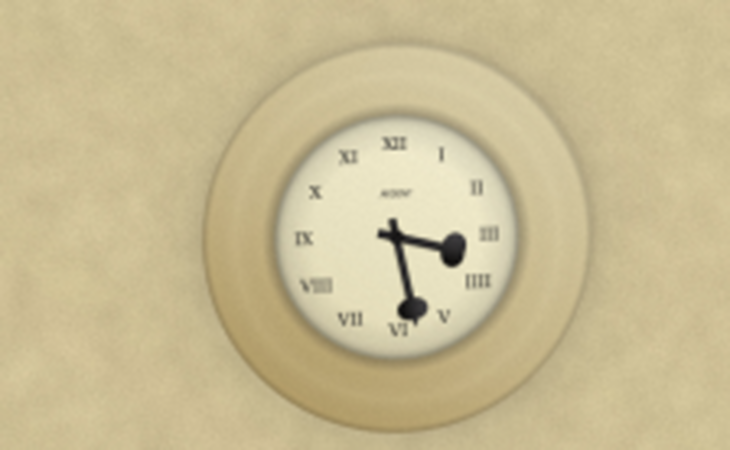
3.28
